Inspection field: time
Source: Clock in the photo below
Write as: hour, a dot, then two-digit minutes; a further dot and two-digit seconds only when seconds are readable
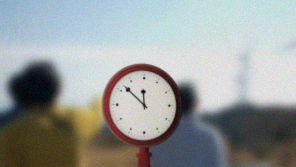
11.52
